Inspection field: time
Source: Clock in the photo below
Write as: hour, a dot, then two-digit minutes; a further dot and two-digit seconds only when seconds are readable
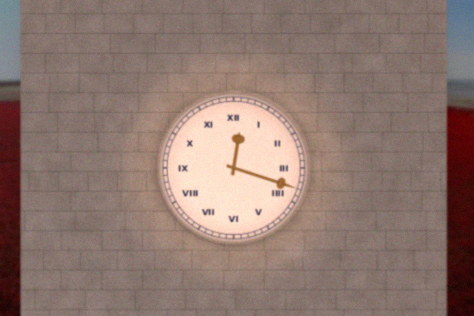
12.18
